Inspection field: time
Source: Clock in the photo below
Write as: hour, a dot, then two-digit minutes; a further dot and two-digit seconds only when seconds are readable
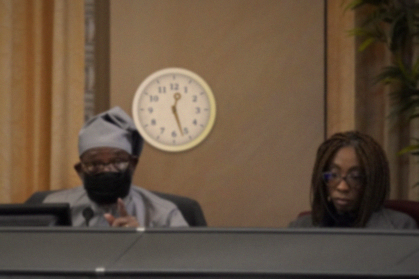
12.27
